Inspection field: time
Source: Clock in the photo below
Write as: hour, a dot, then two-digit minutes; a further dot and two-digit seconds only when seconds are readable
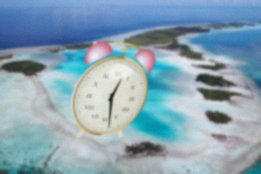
12.28
